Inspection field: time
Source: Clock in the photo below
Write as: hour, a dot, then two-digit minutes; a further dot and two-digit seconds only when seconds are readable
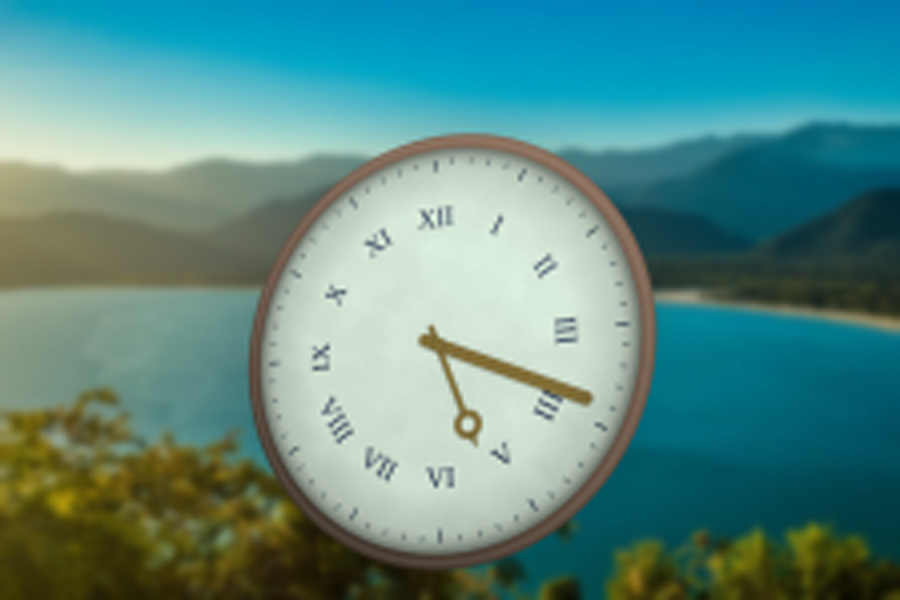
5.19
